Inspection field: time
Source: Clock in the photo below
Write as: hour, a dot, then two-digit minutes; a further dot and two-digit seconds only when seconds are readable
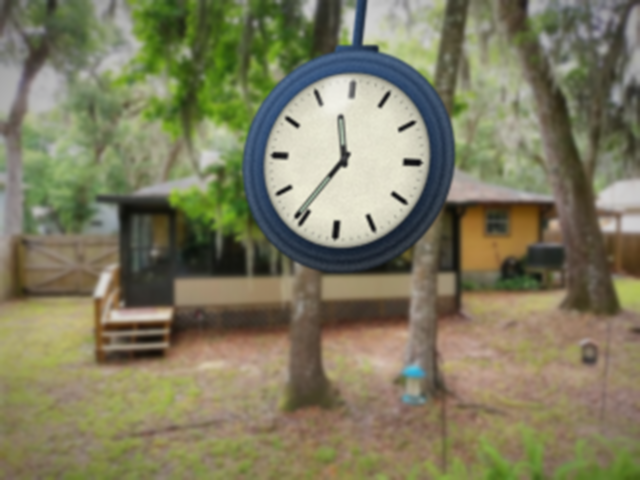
11.36
